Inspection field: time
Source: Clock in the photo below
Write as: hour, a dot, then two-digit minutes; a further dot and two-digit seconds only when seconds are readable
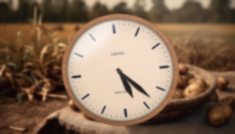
5.23
